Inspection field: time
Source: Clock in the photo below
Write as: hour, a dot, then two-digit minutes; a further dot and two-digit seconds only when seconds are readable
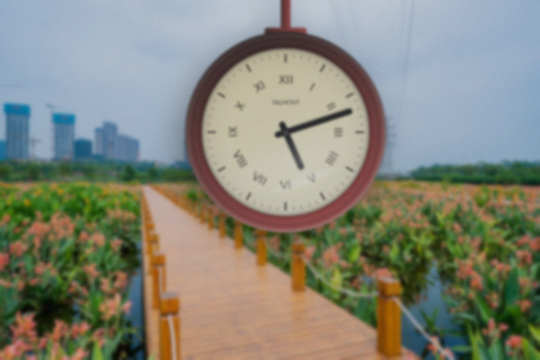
5.12
